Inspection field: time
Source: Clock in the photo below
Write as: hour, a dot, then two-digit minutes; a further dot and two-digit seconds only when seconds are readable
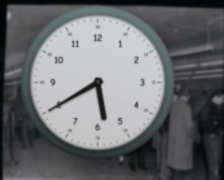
5.40
